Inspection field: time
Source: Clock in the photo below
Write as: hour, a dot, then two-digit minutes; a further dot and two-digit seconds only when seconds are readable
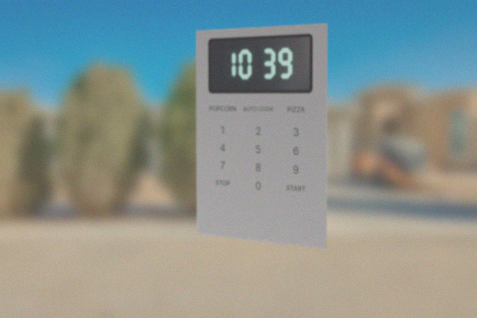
10.39
